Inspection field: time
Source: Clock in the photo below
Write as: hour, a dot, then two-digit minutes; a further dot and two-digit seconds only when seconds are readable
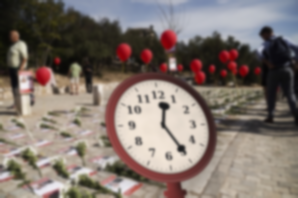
12.25
